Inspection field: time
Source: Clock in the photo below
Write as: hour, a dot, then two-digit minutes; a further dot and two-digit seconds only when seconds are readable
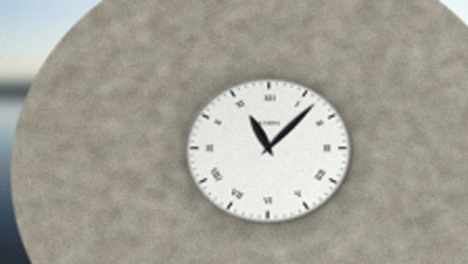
11.07
